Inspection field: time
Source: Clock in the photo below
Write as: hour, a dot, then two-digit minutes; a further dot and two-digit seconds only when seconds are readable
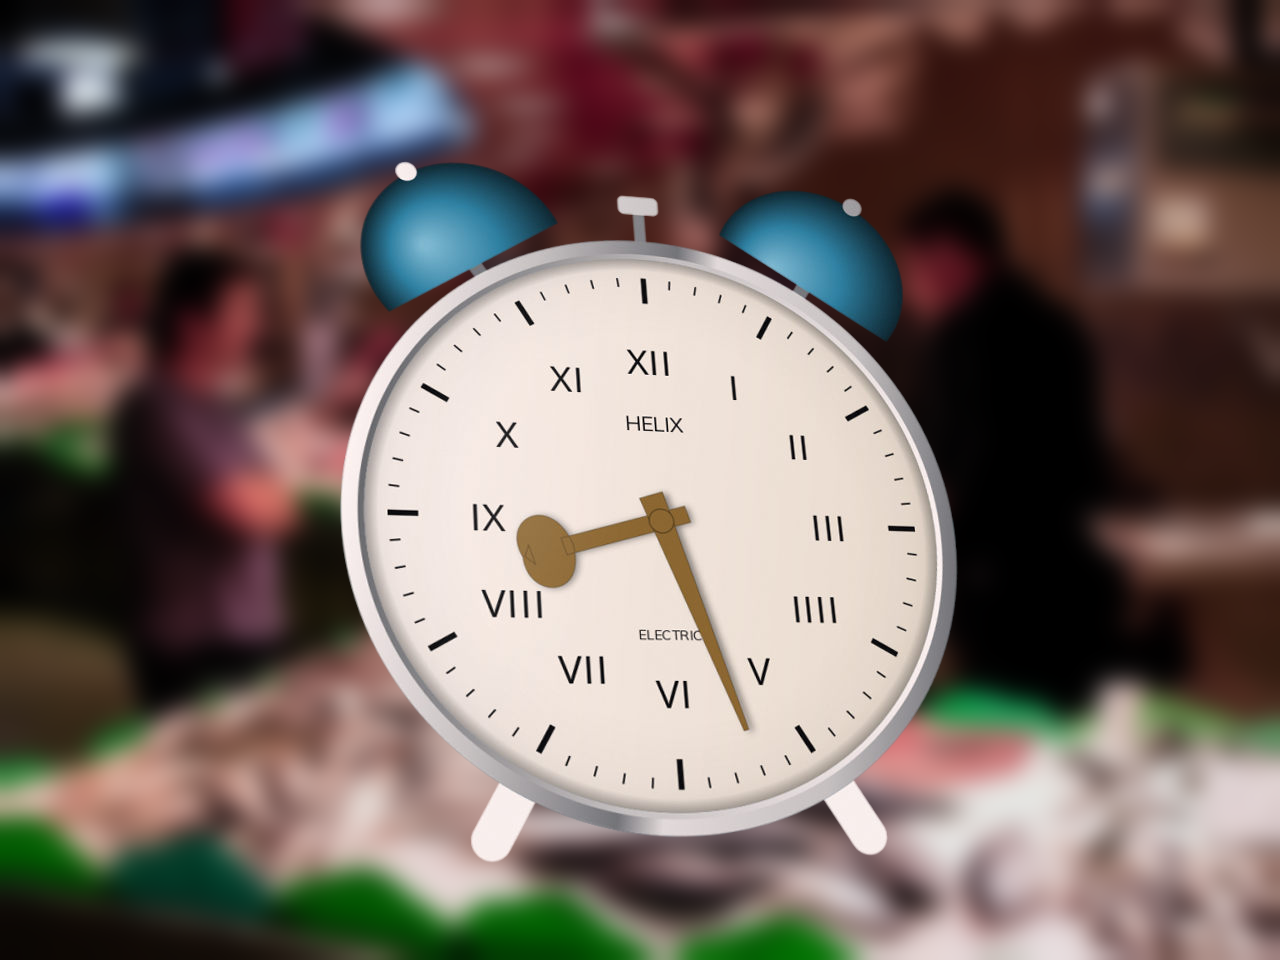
8.27
